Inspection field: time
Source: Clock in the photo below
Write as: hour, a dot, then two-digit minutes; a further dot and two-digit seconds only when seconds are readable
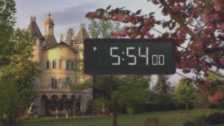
5.54.00
